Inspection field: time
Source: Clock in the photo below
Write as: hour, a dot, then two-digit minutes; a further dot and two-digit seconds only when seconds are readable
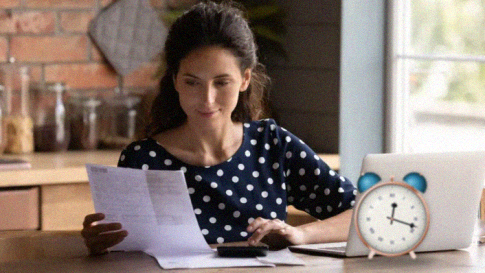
12.18
